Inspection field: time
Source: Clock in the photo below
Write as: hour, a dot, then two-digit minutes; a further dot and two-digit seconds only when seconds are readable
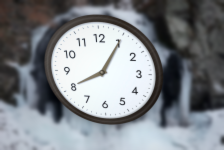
8.05
